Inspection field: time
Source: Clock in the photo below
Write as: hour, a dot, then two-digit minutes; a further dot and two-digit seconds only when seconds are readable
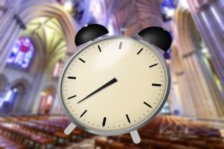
7.38
